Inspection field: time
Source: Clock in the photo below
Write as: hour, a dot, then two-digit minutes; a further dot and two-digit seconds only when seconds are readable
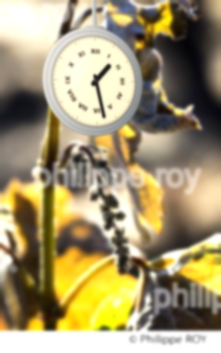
1.28
